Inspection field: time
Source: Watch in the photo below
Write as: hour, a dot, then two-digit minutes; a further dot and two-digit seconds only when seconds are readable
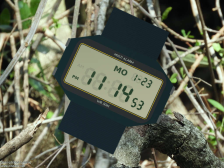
11.14.53
